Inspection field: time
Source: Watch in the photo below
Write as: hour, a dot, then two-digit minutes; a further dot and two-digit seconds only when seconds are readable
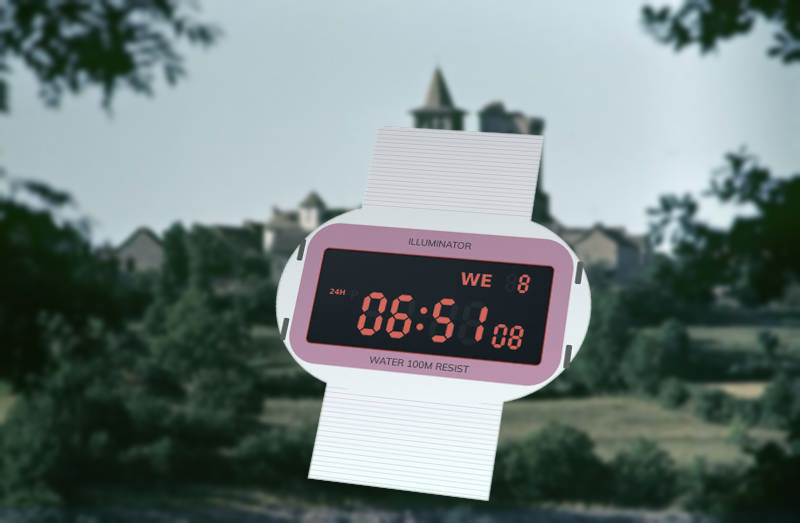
6.51.08
